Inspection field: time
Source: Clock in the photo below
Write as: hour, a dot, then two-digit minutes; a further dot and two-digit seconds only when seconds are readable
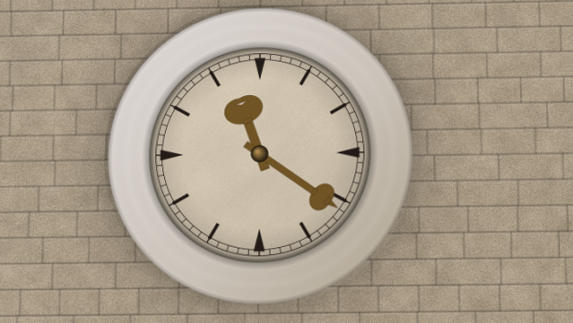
11.21
